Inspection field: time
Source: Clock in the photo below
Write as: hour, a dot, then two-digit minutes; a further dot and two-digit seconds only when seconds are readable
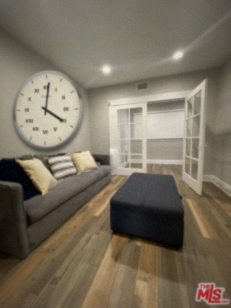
4.01
